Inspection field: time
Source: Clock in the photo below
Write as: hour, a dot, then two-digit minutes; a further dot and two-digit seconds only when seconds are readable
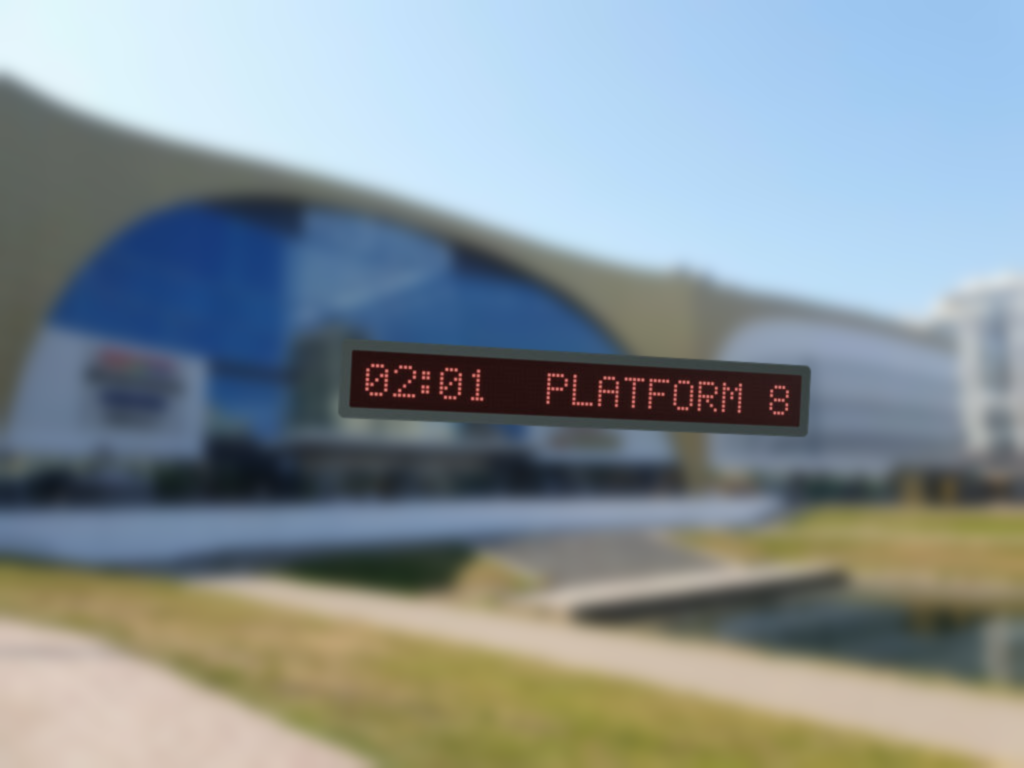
2.01
